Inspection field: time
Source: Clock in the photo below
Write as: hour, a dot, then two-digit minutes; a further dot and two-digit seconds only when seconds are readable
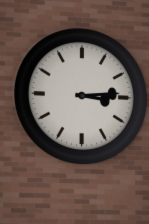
3.14
